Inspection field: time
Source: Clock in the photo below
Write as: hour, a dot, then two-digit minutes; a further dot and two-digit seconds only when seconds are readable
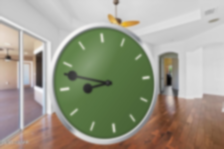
8.48
